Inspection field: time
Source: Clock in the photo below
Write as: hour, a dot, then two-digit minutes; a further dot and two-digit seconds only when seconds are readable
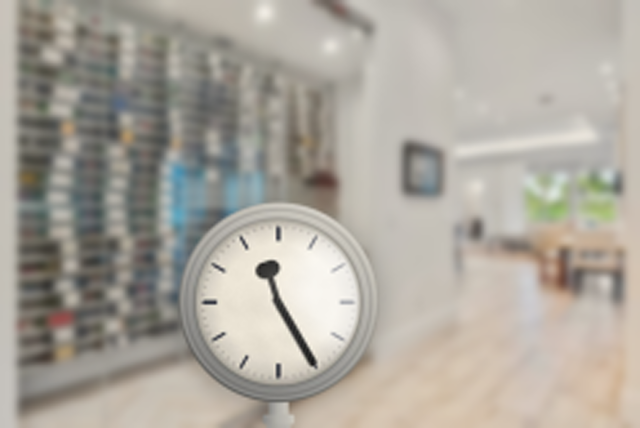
11.25
